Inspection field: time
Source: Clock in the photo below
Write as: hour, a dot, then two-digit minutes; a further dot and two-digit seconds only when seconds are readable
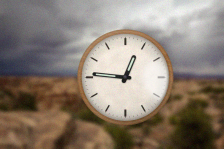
12.46
